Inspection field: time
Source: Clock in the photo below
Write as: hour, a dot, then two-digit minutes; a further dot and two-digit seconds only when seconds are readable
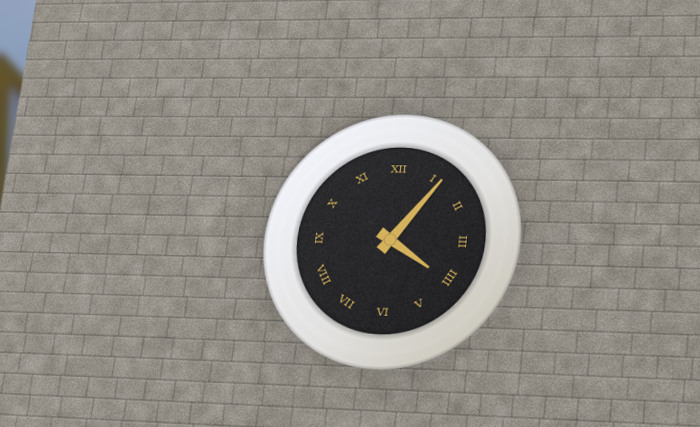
4.06
